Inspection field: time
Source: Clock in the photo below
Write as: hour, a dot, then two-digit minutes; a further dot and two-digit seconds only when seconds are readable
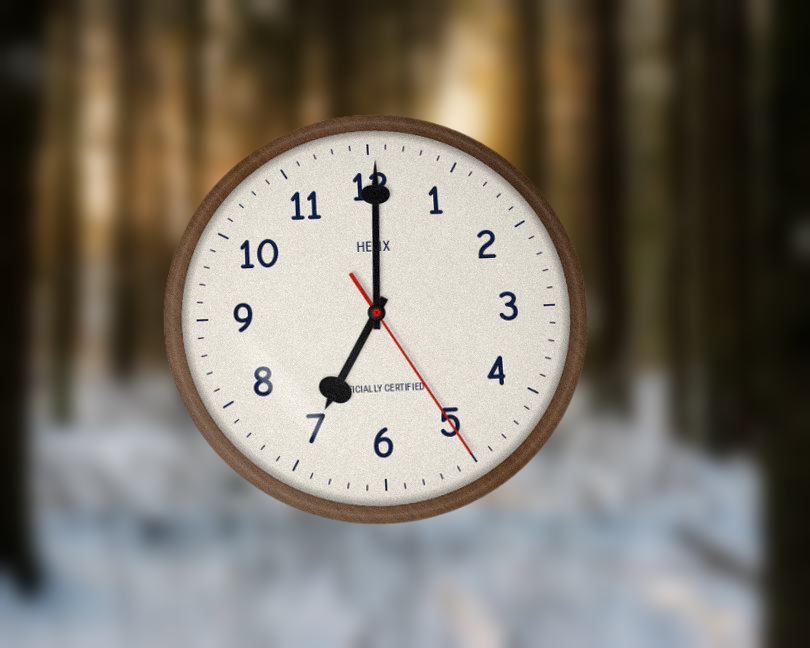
7.00.25
